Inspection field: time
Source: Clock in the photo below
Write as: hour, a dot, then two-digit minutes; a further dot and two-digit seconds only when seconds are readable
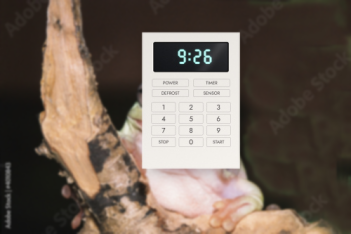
9.26
